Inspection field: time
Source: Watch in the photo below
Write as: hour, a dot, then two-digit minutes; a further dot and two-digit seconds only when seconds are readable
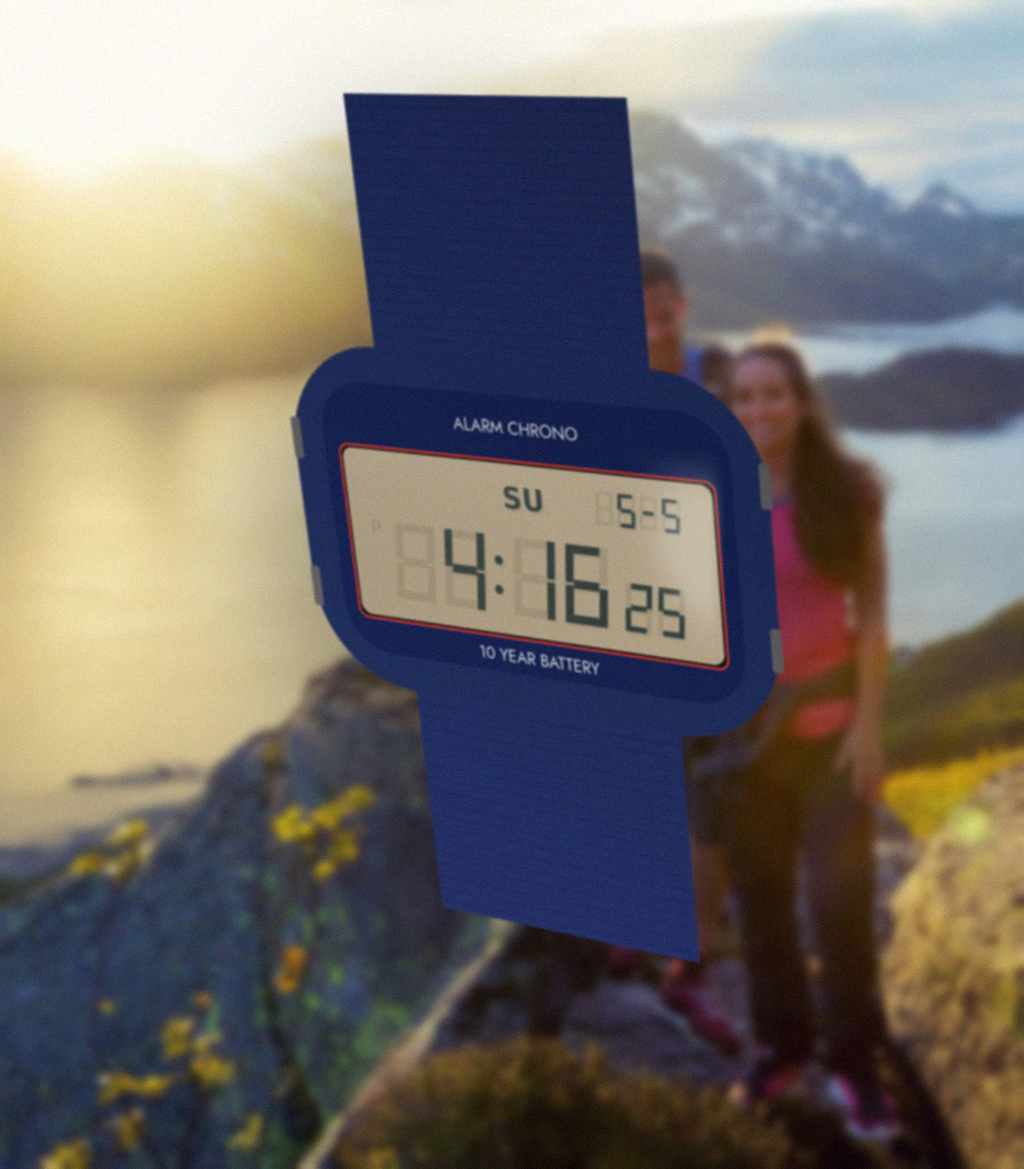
4.16.25
